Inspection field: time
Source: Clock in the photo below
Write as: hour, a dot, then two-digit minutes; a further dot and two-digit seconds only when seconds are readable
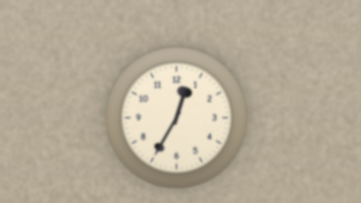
12.35
